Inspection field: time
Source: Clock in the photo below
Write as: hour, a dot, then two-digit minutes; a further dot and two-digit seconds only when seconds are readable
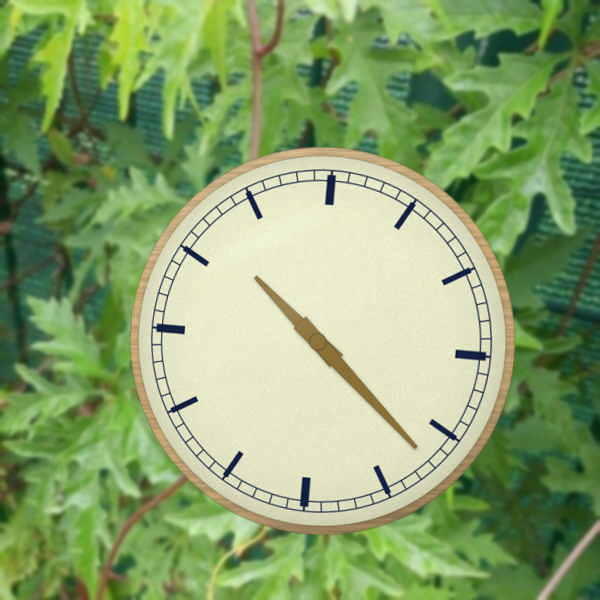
10.22
